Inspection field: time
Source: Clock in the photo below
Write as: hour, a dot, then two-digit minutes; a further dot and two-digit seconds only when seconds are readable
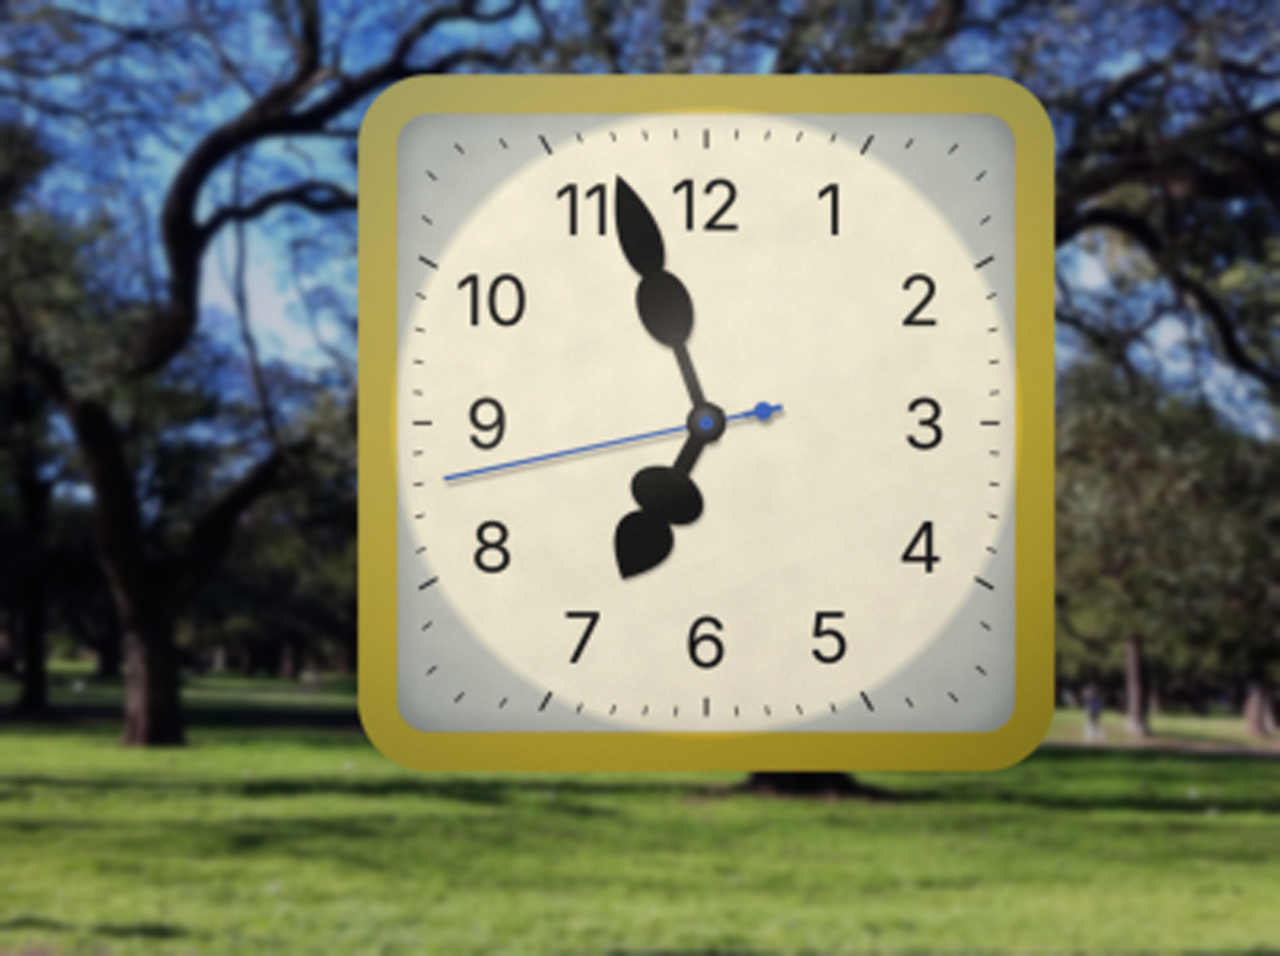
6.56.43
